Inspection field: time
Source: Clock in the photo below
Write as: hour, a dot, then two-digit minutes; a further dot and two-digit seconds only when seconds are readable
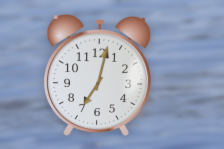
7.02
